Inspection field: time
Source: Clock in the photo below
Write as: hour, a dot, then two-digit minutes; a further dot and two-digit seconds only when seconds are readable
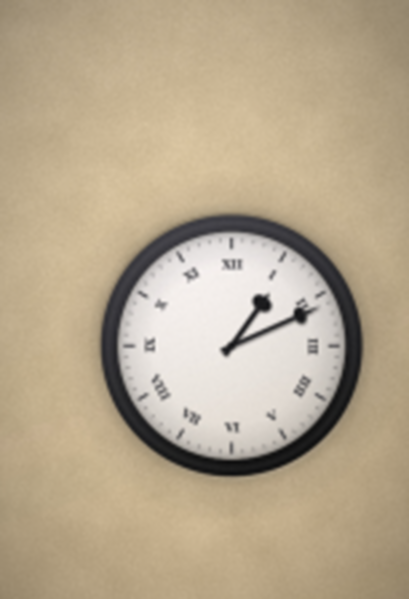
1.11
